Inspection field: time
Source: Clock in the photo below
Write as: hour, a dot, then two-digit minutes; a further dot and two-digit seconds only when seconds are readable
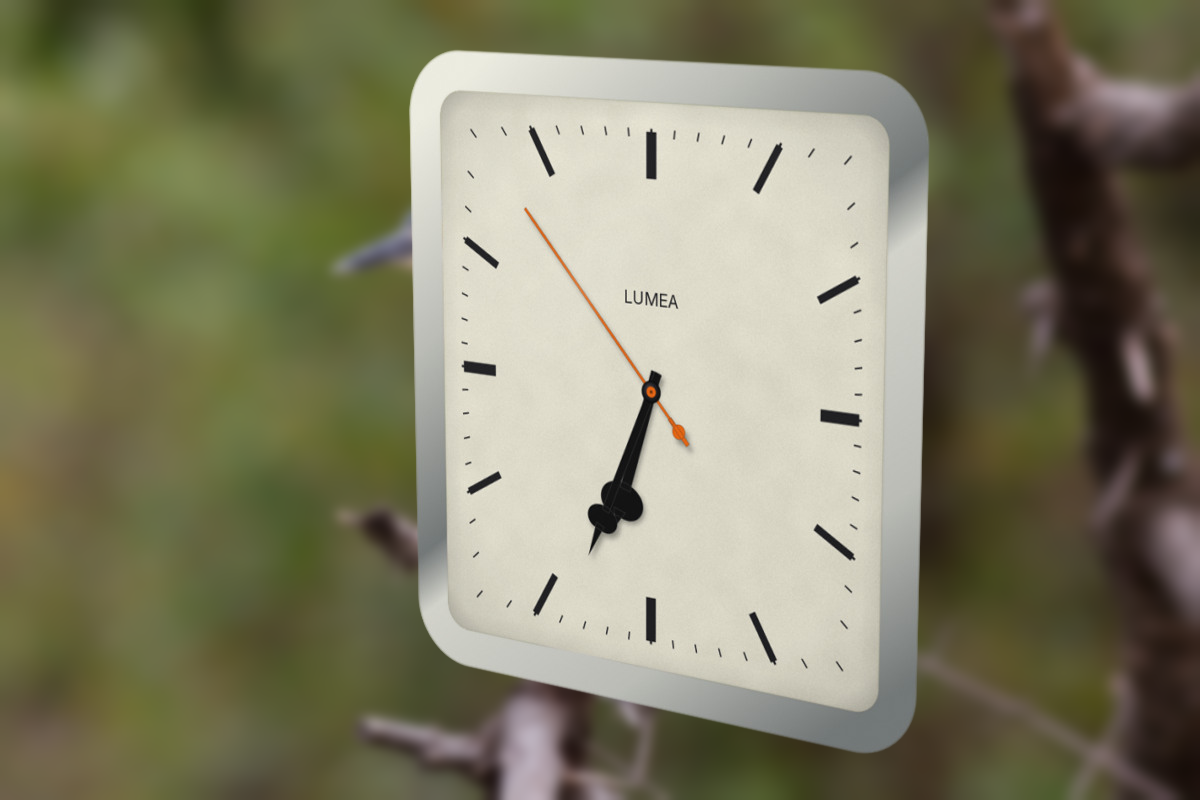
6.33.53
